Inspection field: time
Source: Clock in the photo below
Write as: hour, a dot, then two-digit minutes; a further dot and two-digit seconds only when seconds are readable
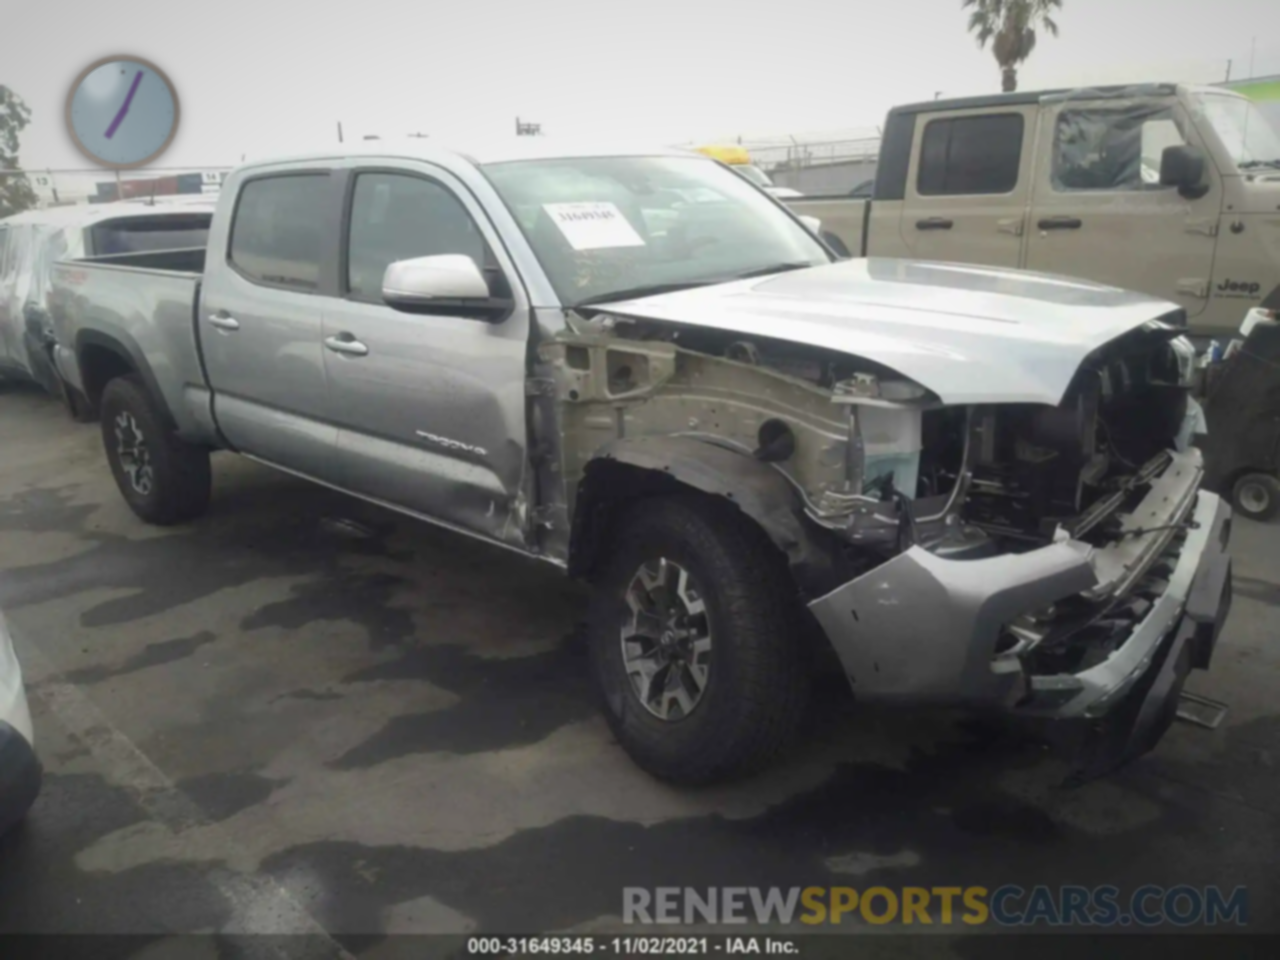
7.04
